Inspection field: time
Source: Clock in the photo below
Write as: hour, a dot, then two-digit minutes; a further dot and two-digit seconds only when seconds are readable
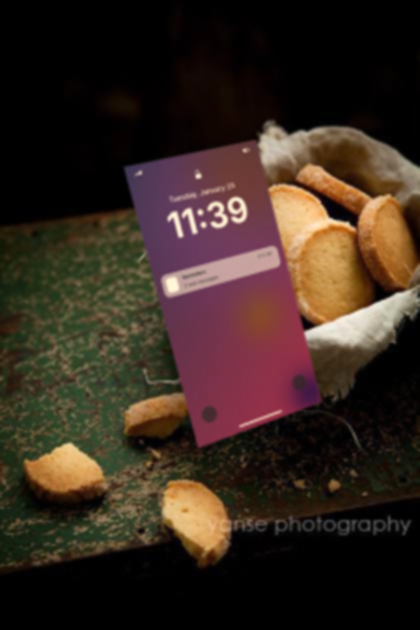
11.39
